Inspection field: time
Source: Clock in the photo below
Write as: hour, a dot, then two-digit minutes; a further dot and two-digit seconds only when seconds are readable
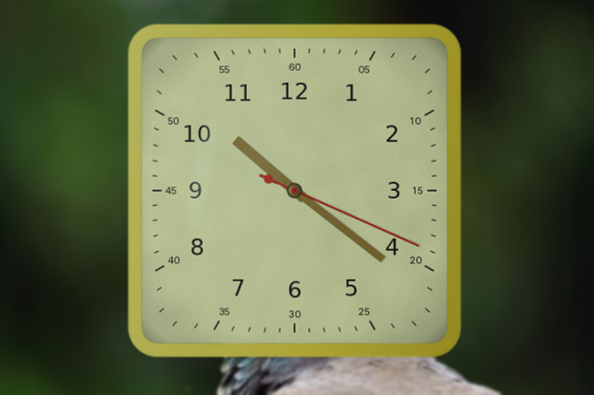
10.21.19
